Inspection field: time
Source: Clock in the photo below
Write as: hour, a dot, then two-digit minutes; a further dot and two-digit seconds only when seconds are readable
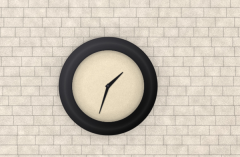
1.33
